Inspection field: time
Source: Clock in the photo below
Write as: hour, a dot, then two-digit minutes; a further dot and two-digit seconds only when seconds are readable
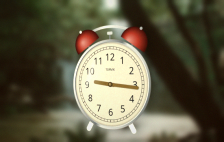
9.16
